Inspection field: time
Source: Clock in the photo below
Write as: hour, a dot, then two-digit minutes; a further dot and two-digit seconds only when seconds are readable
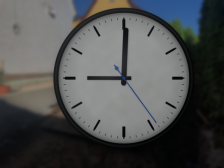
9.00.24
